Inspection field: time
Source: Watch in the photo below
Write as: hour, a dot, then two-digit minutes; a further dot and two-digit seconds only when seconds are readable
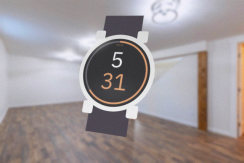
5.31
